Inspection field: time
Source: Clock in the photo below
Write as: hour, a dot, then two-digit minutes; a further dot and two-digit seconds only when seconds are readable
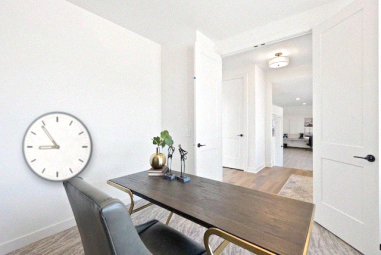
8.54
